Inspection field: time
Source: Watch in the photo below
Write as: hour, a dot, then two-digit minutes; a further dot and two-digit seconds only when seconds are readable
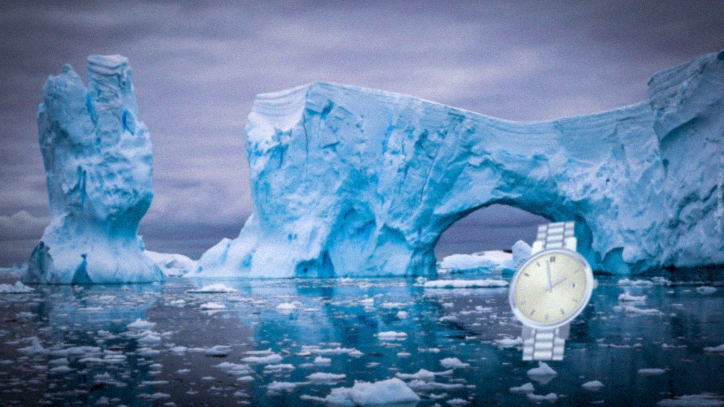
1.58
